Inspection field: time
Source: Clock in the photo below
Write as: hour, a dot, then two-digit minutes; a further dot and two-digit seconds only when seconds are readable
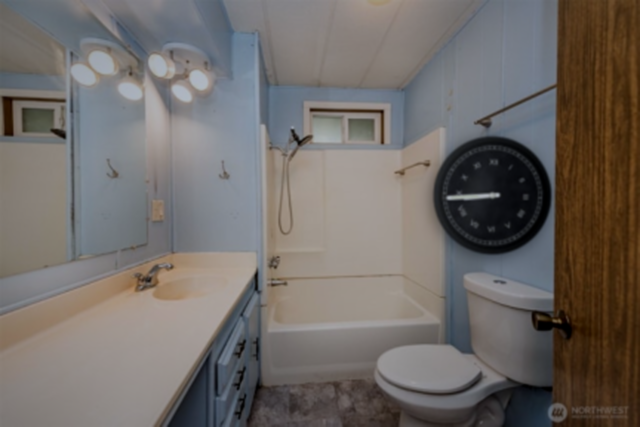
8.44
